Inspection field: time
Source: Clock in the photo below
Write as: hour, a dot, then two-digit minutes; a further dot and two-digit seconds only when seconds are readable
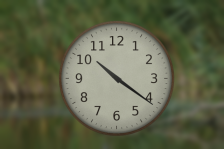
10.21
